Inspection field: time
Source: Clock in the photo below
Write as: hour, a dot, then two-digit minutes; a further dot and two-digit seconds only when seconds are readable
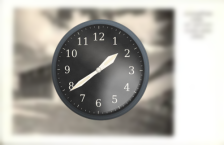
1.39
